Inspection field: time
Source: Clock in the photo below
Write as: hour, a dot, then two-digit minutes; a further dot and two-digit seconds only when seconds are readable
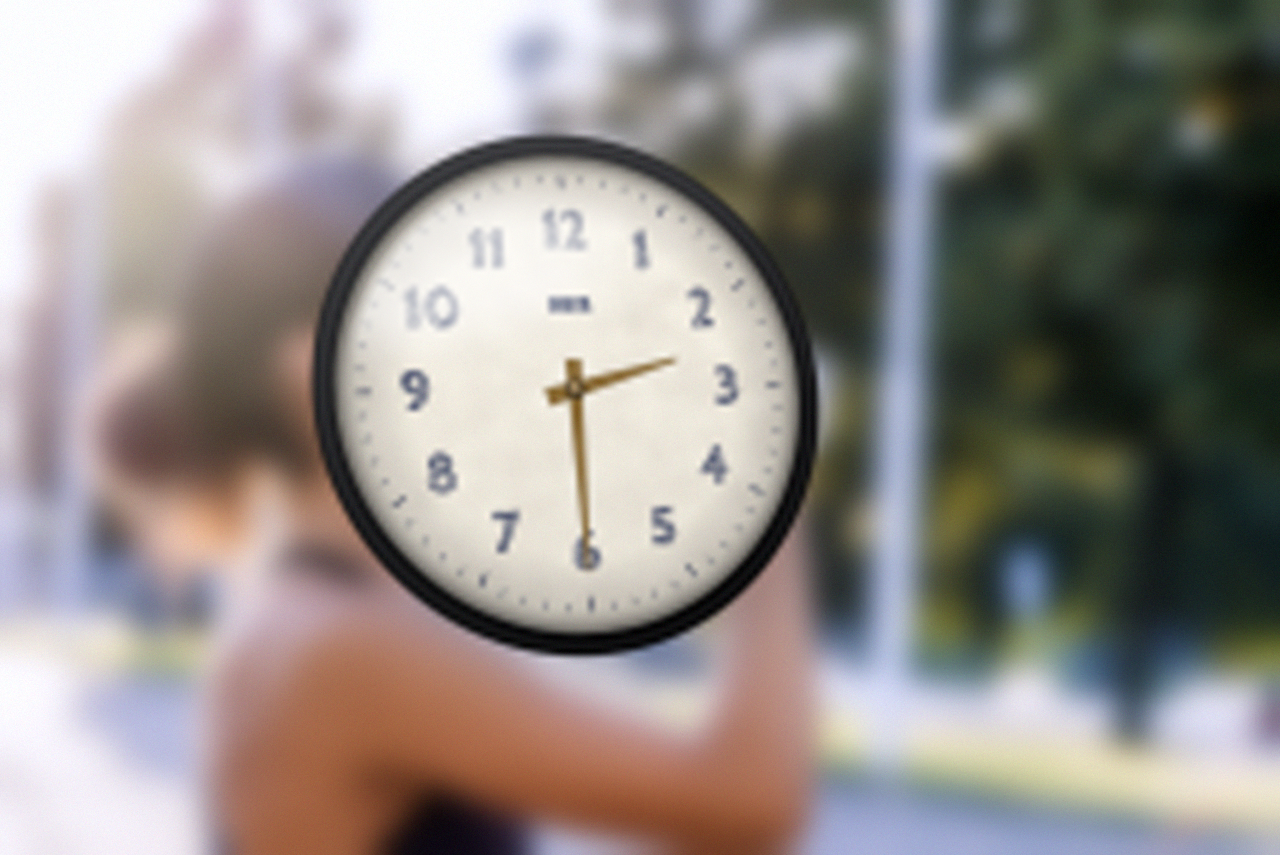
2.30
